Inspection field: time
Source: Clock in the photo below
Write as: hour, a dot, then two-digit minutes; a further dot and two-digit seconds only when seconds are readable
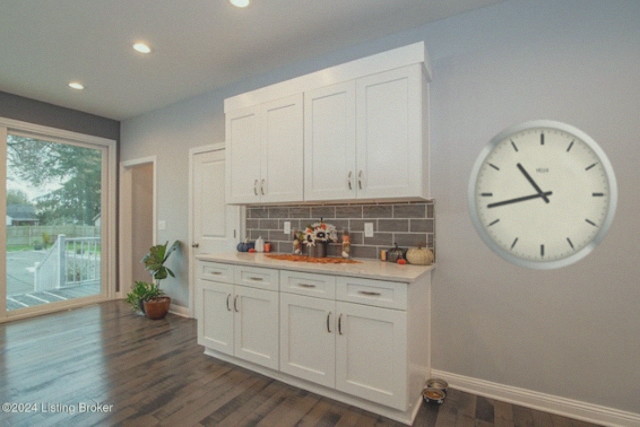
10.43
